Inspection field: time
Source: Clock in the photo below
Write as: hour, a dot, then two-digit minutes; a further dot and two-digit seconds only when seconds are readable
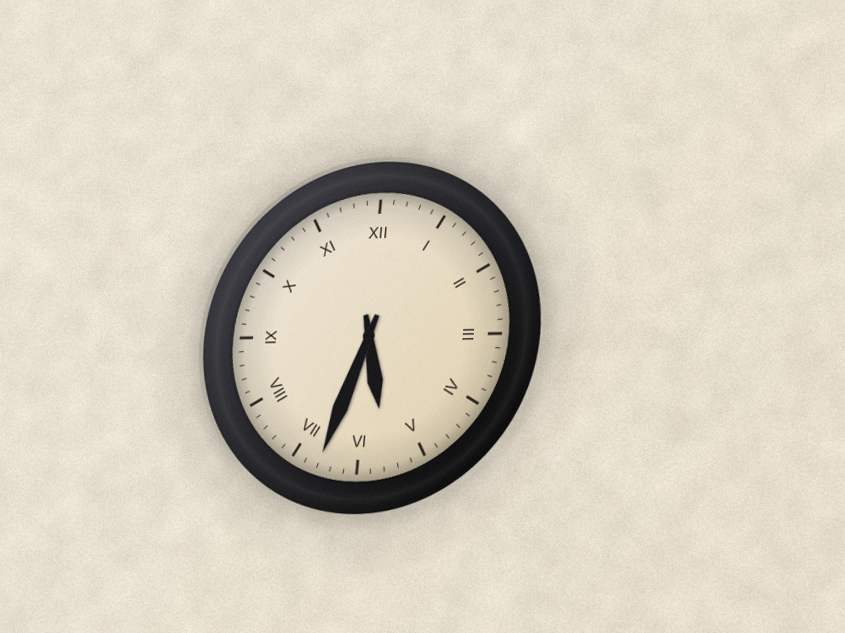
5.33
